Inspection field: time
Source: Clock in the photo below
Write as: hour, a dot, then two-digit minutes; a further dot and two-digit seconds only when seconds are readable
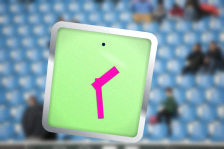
1.28
